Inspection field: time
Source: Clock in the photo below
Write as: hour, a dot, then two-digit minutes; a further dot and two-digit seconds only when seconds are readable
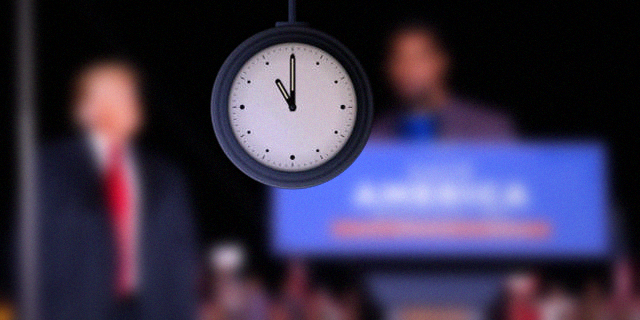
11.00
